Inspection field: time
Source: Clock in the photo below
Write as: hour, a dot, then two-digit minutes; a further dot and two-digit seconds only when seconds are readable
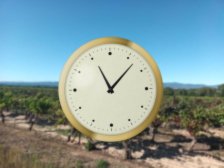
11.07
